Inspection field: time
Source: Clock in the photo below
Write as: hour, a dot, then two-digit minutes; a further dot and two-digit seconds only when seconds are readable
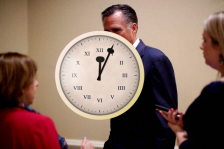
12.04
